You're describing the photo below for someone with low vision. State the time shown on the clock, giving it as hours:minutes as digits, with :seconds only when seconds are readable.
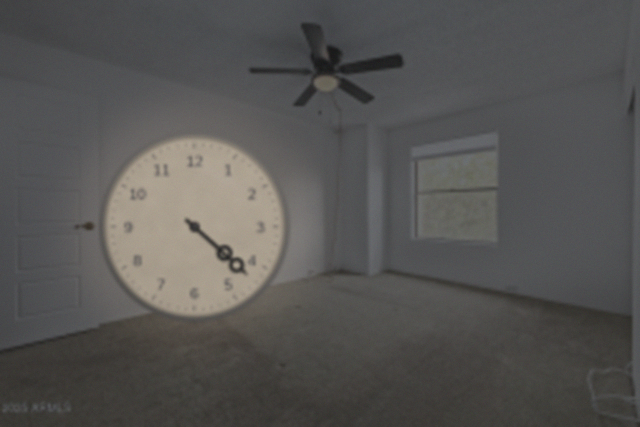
4:22
